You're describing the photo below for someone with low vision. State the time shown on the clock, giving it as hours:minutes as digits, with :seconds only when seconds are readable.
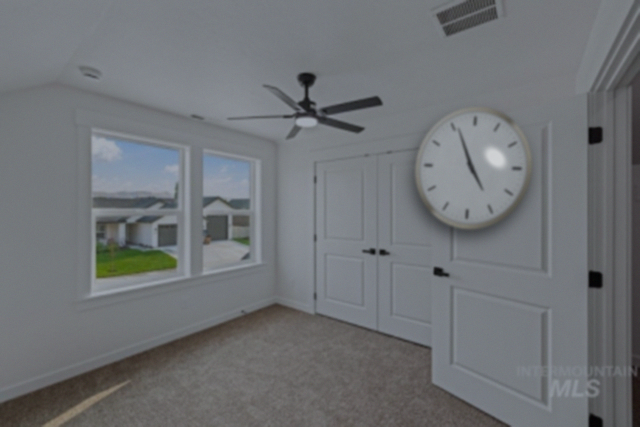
4:56
